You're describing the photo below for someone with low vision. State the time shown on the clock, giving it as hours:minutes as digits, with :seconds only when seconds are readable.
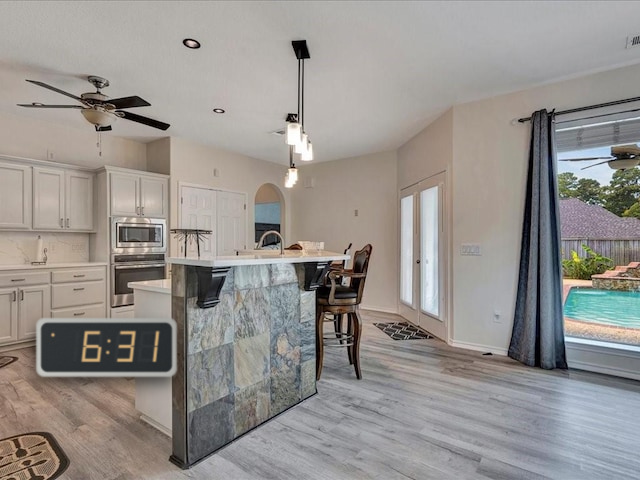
6:31
